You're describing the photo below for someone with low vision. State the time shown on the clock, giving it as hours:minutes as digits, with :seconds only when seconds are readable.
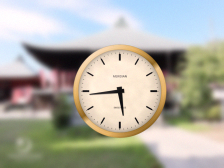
5:44
